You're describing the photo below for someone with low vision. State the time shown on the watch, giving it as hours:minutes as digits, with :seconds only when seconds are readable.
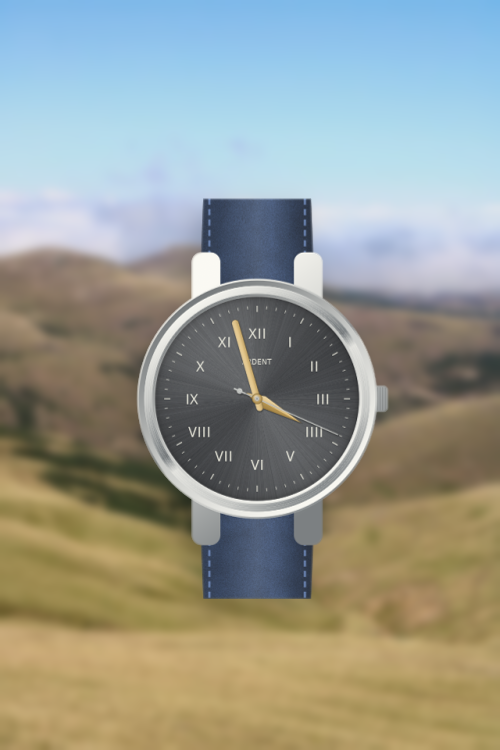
3:57:19
